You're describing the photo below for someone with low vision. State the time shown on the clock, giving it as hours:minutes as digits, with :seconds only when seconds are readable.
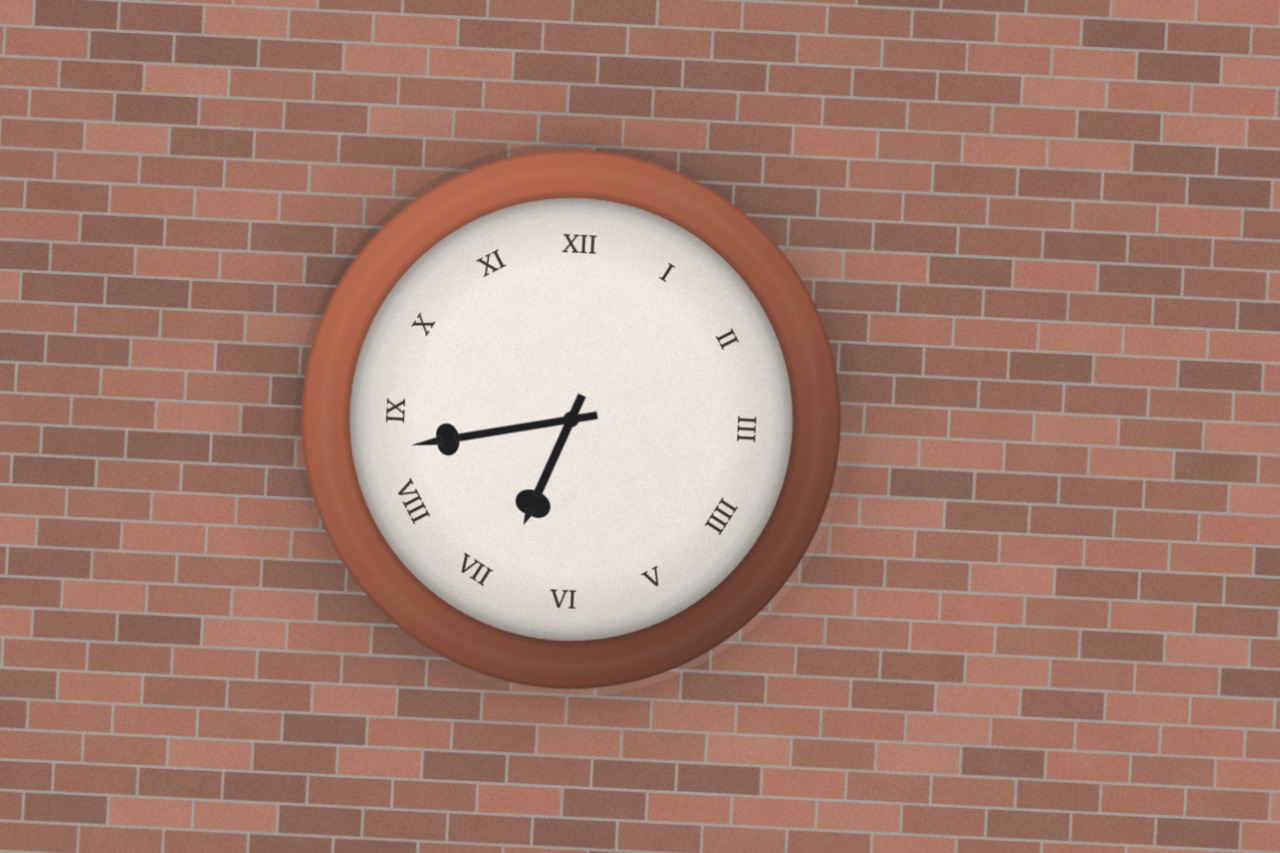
6:43
